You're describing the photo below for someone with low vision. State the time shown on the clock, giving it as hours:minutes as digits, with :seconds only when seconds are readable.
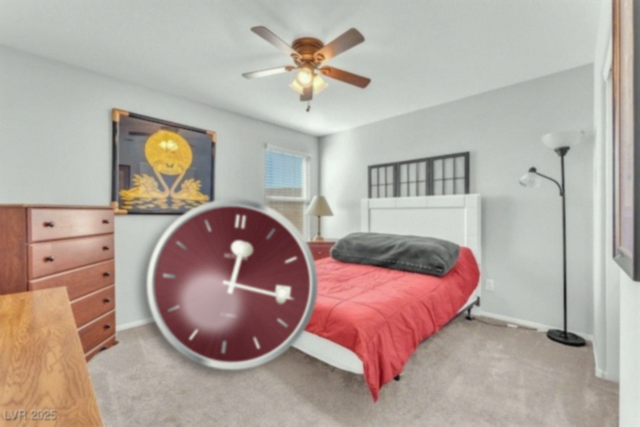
12:16
